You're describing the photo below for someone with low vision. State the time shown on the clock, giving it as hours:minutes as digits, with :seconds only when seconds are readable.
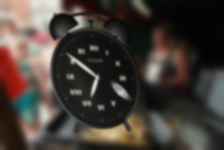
6:51
